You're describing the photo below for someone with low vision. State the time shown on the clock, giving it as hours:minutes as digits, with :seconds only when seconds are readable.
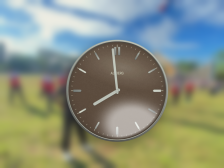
7:59
